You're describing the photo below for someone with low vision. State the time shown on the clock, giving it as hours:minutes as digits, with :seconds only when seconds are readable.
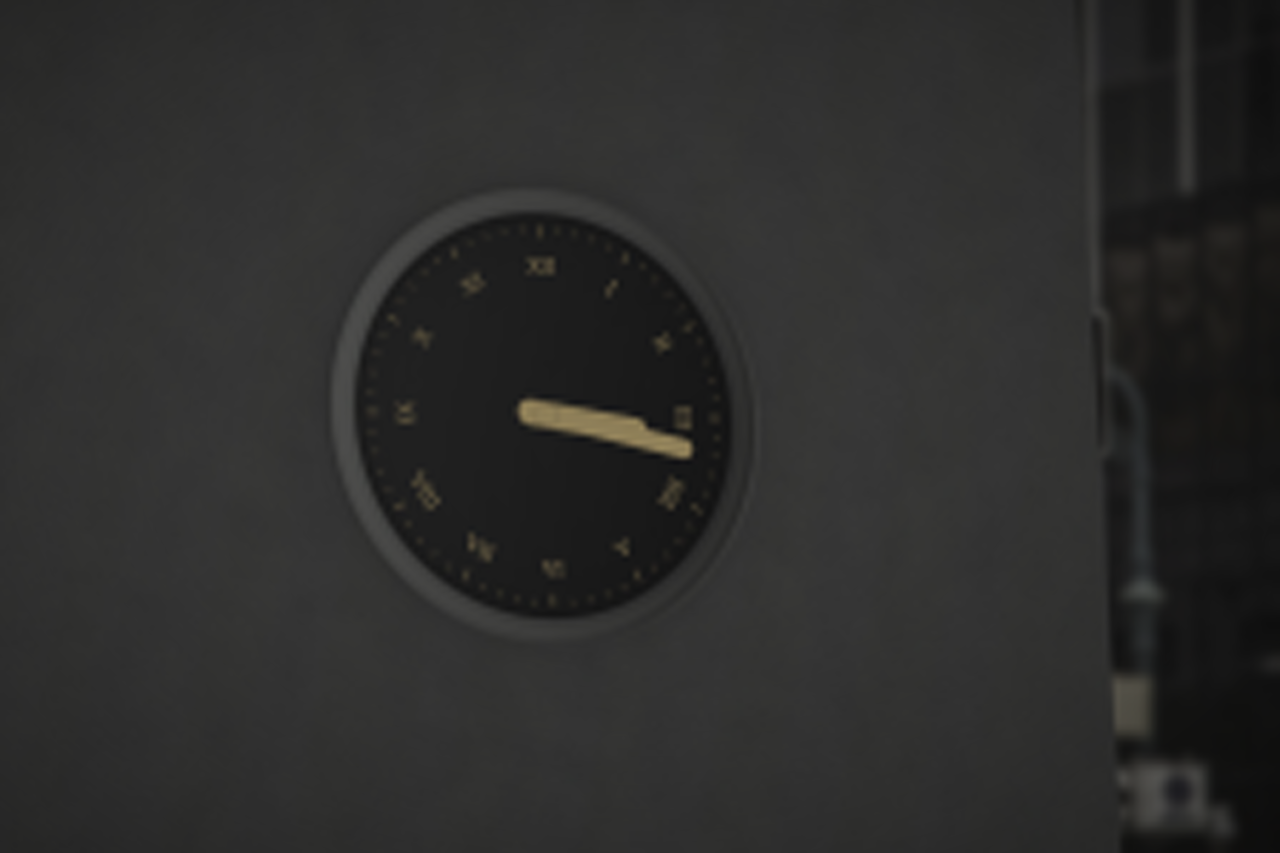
3:17
